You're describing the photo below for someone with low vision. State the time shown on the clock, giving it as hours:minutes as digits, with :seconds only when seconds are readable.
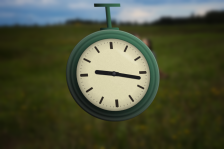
9:17
